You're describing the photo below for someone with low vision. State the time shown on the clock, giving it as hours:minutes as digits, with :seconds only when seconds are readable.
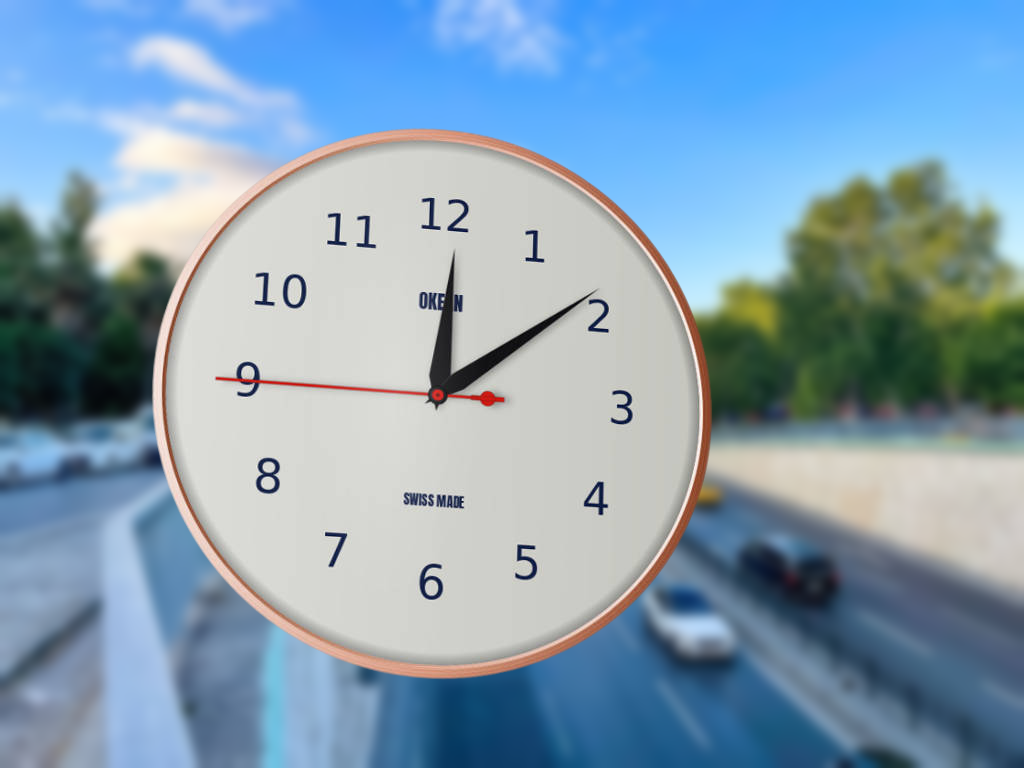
12:08:45
